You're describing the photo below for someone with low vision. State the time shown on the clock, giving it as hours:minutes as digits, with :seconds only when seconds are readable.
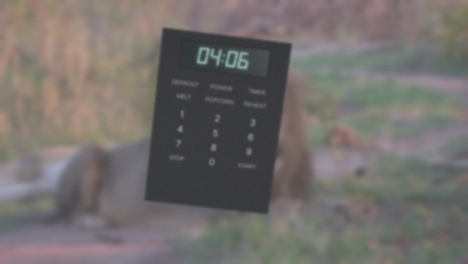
4:06
